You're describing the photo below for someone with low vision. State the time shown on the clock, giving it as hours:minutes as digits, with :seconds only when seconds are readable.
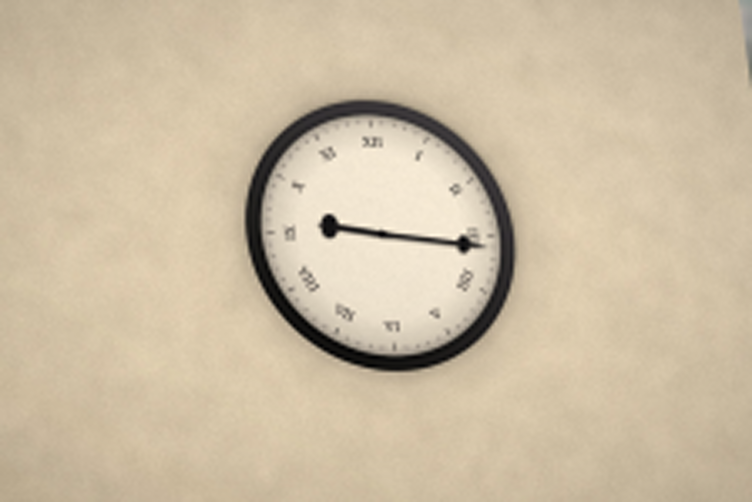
9:16
